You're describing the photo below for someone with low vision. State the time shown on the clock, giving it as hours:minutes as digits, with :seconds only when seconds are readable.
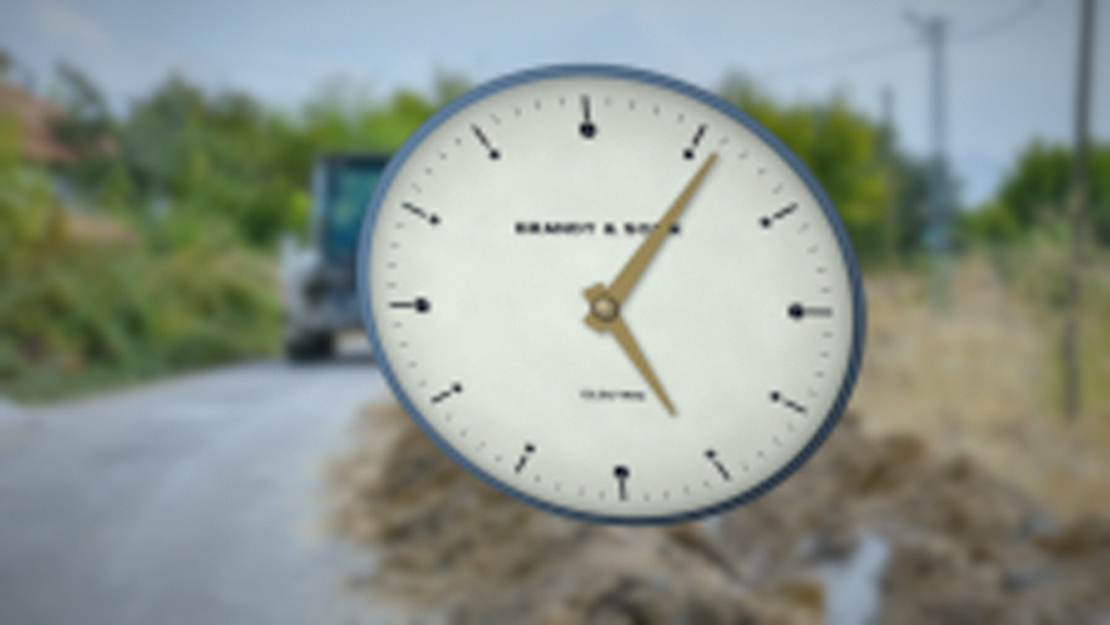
5:06
